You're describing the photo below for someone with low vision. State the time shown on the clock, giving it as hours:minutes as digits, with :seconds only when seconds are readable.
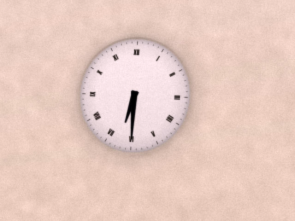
6:30
